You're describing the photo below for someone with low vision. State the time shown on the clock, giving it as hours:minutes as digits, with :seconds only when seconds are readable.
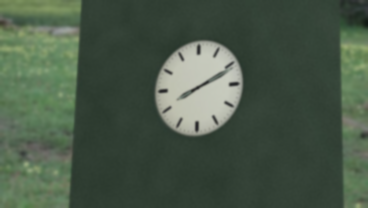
8:11
